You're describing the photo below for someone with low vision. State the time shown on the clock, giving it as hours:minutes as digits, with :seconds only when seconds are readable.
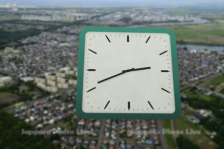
2:41
